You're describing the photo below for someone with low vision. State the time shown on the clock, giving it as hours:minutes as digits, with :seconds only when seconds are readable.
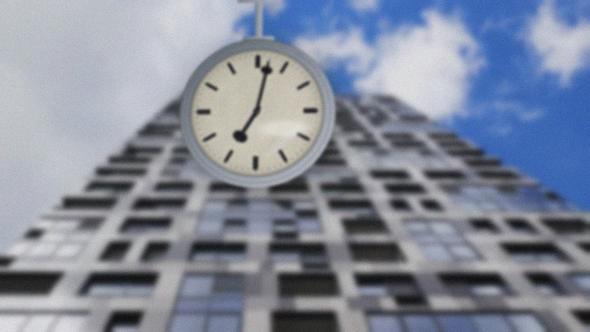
7:02
